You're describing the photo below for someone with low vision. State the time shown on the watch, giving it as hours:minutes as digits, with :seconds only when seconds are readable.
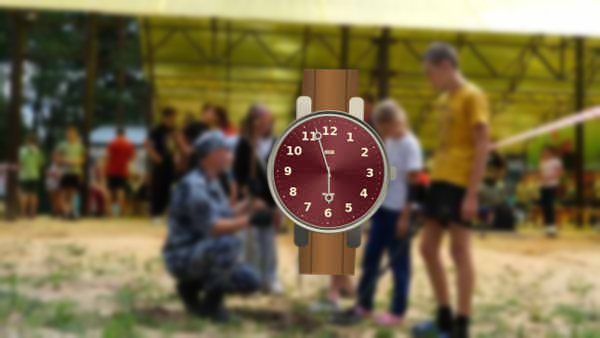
5:57
